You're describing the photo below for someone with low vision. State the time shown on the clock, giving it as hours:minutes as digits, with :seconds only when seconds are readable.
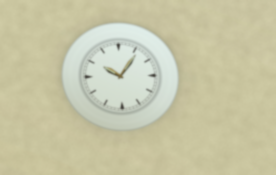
10:06
